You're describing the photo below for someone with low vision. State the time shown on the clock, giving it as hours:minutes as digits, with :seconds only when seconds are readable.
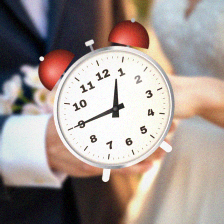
12:45
